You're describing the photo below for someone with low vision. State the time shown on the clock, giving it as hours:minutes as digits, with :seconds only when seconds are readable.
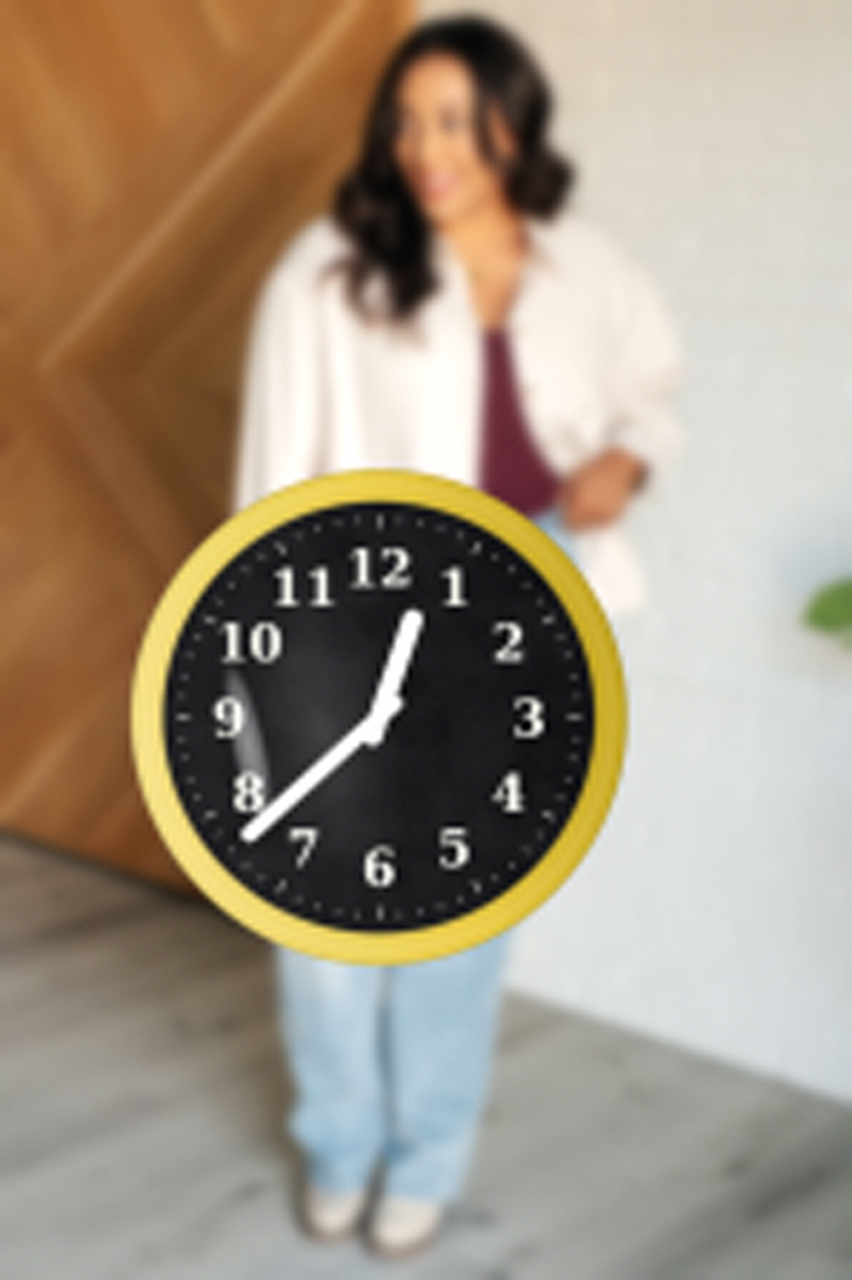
12:38
